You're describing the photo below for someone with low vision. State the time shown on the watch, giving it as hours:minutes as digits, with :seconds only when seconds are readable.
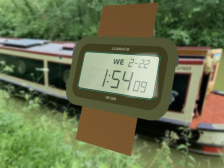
1:54:09
